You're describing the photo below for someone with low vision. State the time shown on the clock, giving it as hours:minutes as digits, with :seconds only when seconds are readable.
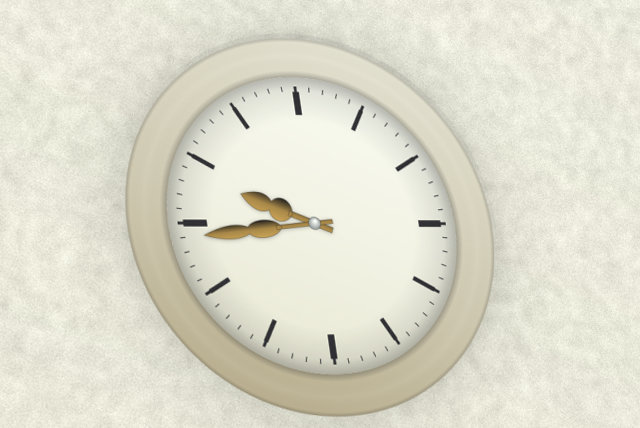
9:44
